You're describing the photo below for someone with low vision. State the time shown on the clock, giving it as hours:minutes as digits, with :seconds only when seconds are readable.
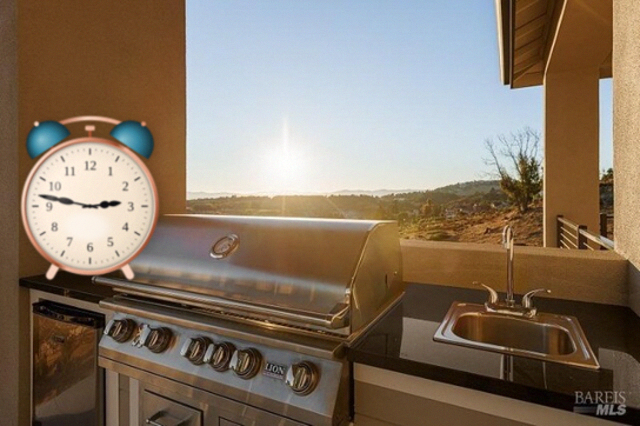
2:47
